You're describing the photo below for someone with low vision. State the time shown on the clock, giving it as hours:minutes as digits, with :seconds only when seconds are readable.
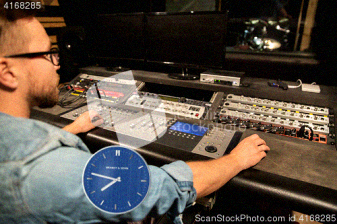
7:47
